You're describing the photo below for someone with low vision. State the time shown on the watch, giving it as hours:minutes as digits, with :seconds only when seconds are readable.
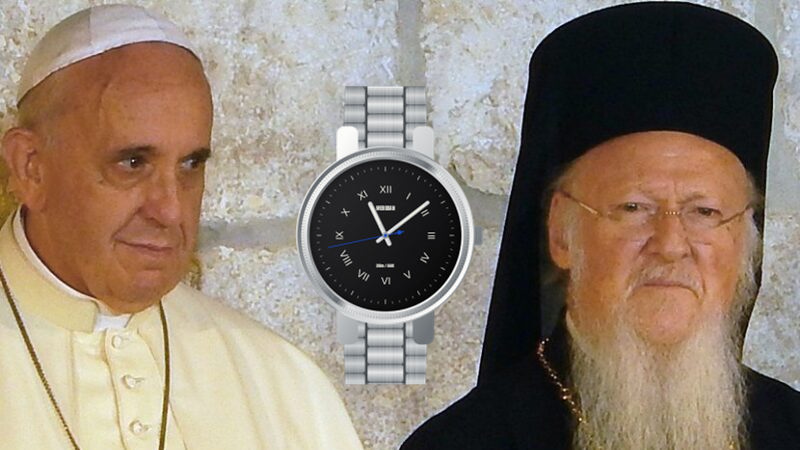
11:08:43
